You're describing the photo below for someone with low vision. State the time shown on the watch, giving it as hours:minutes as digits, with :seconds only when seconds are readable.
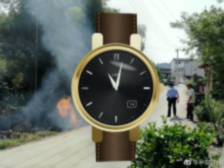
11:02
